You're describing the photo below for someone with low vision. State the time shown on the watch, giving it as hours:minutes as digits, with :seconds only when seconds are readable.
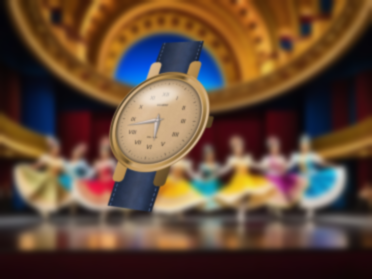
5:43
